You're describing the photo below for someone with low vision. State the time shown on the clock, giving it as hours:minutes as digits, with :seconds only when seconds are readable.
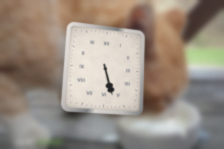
5:27
